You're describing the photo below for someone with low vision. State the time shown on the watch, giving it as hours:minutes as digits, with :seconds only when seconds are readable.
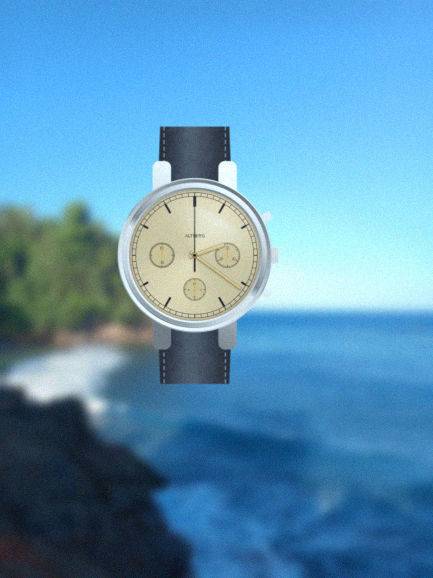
2:21
